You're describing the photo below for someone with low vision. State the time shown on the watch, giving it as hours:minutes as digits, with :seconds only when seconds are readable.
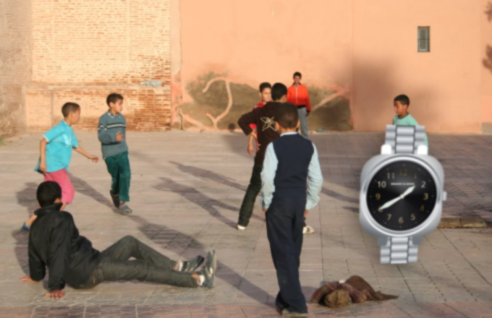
1:40
